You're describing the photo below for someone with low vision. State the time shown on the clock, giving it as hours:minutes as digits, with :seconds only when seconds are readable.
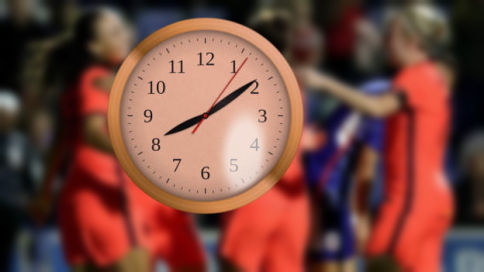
8:09:06
